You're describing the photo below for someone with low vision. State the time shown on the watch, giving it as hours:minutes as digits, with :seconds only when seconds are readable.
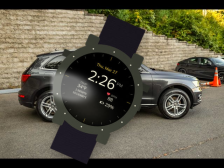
2:26
